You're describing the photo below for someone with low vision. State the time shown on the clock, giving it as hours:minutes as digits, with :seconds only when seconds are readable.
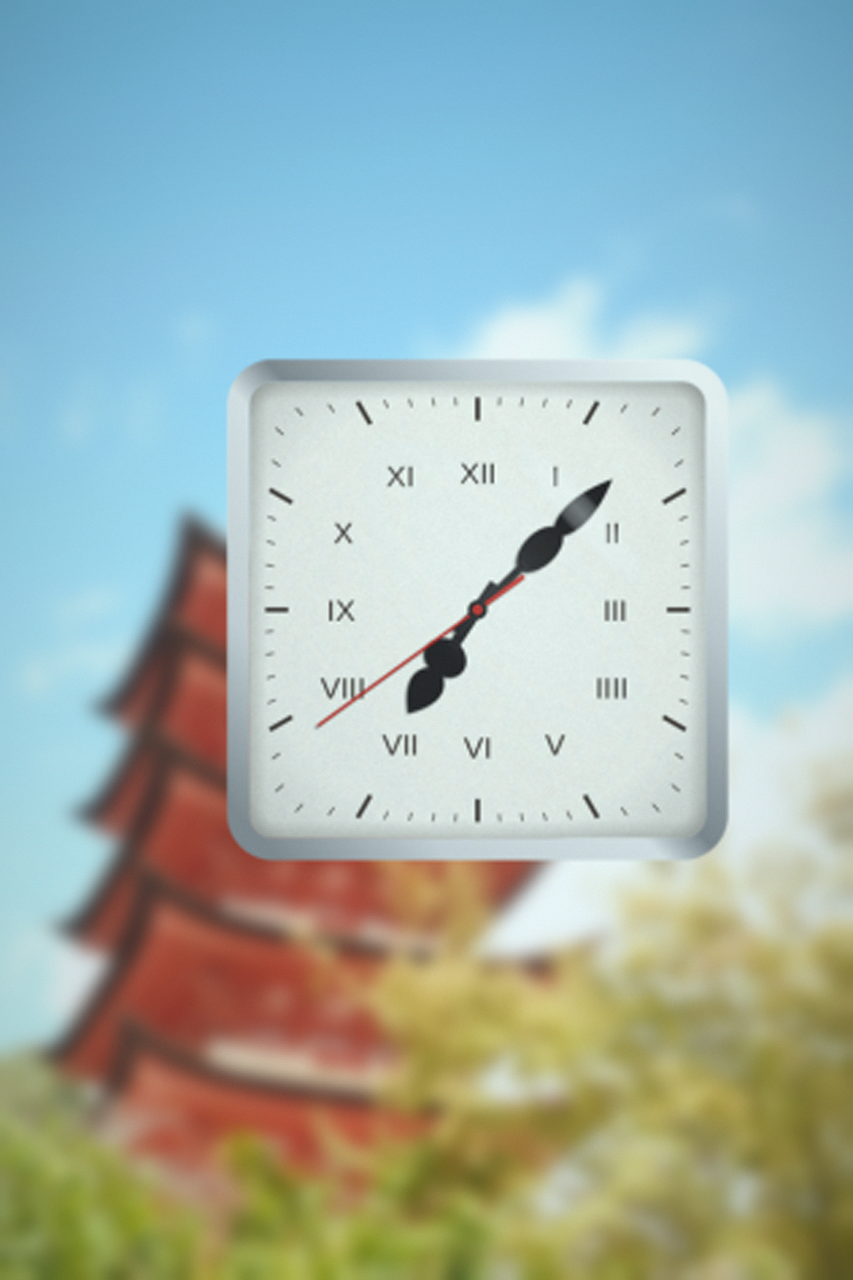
7:07:39
